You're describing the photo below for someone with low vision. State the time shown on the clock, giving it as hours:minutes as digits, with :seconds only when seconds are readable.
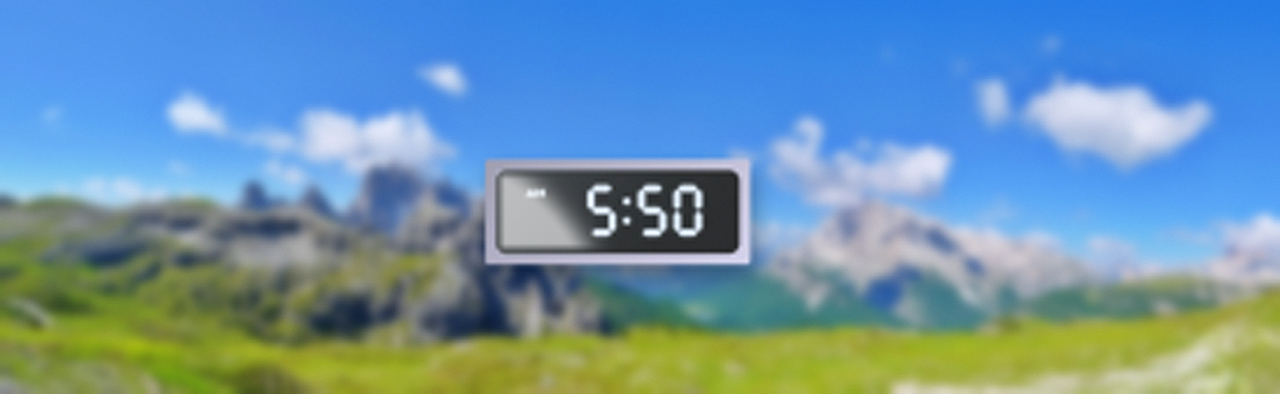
5:50
